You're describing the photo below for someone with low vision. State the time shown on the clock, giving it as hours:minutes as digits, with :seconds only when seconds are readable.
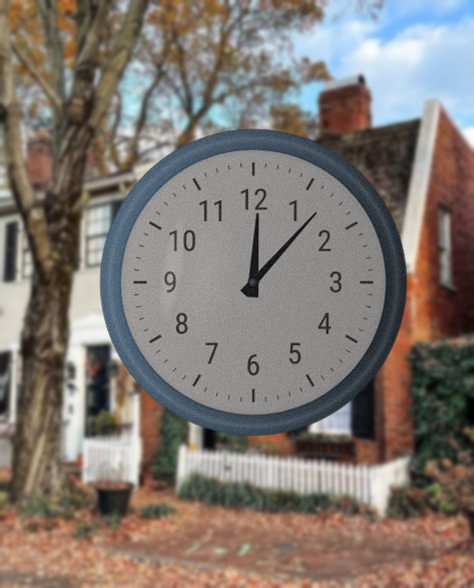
12:07
